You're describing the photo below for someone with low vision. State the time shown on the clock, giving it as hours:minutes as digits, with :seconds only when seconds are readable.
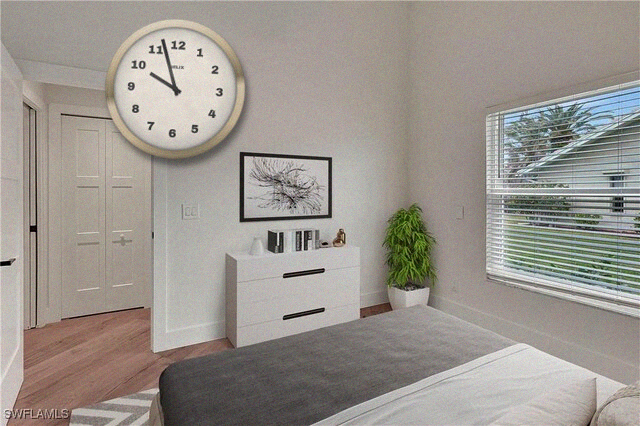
9:57
